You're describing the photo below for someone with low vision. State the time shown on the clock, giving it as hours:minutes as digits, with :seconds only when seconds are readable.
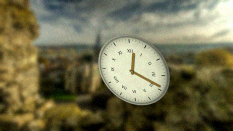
12:19
